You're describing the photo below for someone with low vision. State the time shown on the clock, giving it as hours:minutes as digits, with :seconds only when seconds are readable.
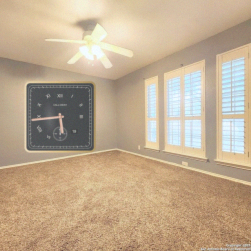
5:44
